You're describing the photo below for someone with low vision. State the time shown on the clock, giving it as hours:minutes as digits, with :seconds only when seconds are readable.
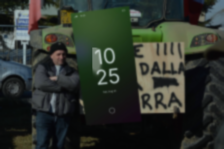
10:25
